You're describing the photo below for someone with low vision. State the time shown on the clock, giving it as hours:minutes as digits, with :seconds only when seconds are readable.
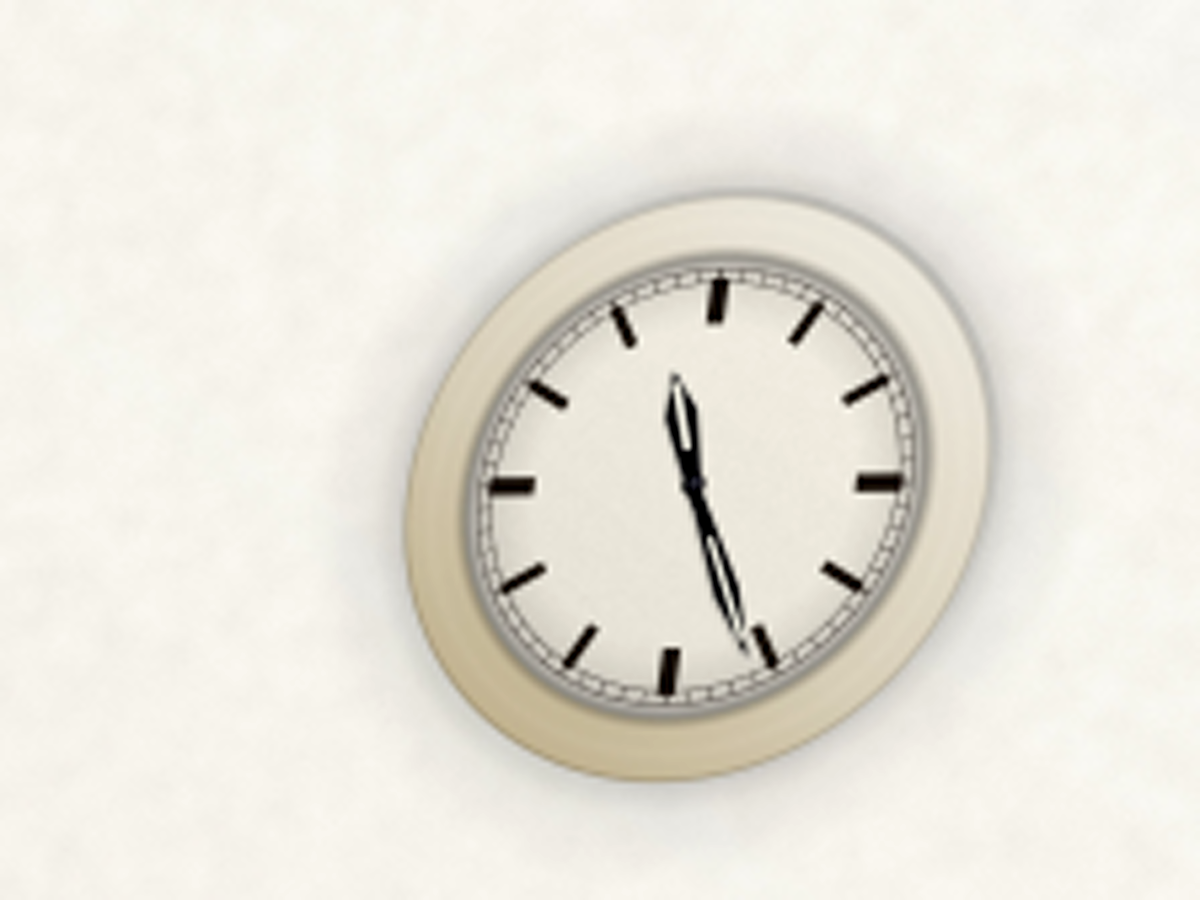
11:26
